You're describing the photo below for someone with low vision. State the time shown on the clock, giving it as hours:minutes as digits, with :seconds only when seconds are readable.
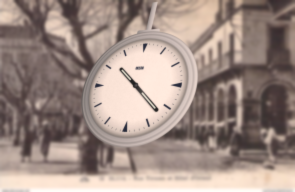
10:22
